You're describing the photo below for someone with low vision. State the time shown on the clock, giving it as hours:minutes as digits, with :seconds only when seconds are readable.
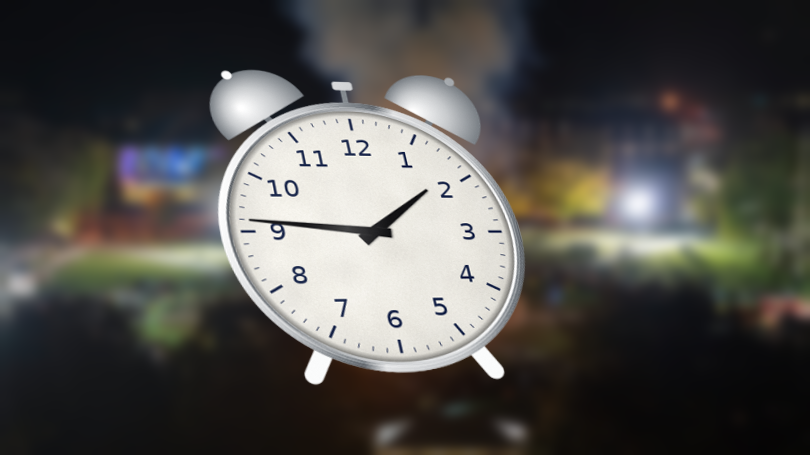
1:46
